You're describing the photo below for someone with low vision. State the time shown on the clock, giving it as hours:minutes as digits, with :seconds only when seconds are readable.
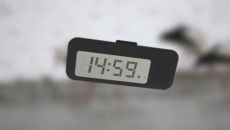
14:59
